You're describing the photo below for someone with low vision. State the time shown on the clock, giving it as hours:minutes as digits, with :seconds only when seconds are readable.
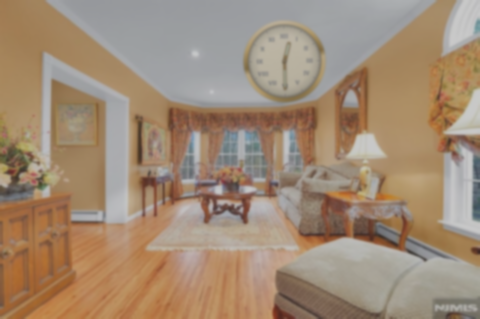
12:30
